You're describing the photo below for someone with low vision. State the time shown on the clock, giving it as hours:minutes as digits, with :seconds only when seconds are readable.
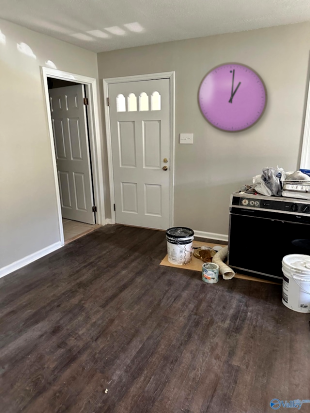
1:01
